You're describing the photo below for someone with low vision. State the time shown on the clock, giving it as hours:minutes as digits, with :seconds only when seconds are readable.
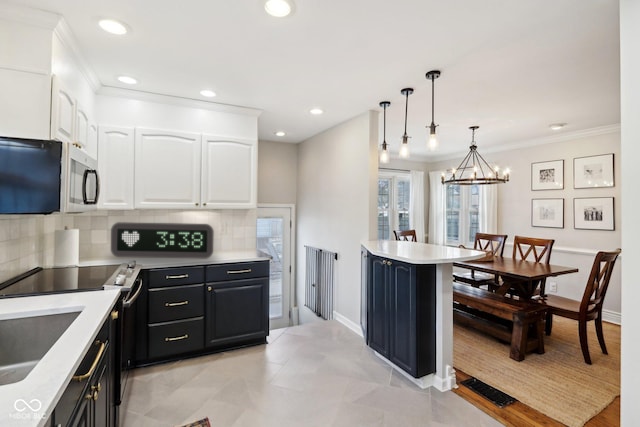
3:38
